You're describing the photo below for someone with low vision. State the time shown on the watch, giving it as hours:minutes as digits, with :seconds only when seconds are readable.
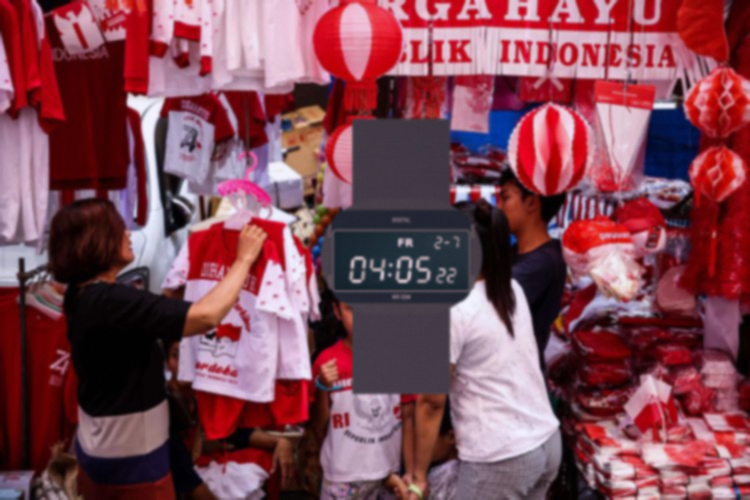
4:05:22
